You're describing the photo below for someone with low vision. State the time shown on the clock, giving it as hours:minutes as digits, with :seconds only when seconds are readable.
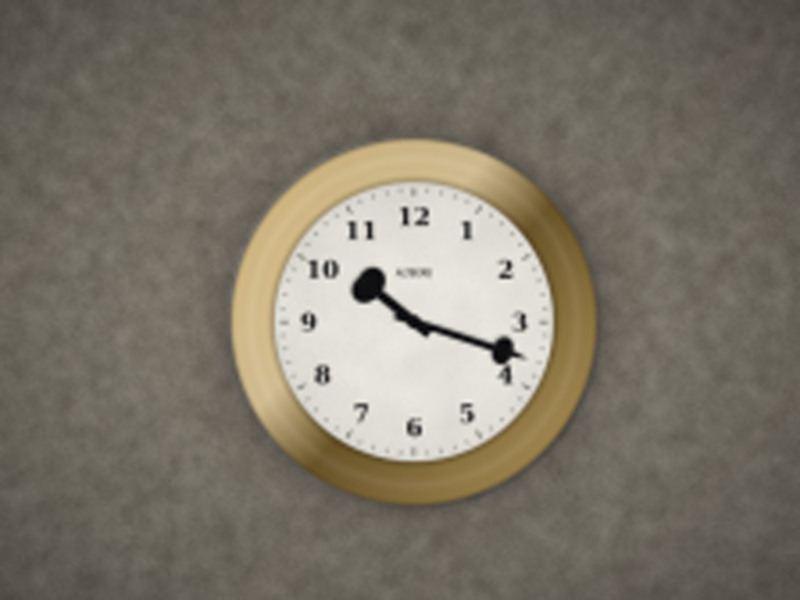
10:18
